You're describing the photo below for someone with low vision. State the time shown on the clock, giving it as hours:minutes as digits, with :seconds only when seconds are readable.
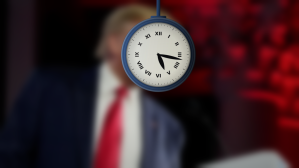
5:17
